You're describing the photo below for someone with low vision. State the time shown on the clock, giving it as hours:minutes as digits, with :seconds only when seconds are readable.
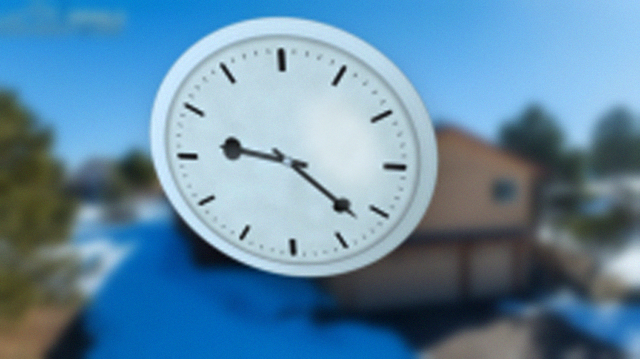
9:22
